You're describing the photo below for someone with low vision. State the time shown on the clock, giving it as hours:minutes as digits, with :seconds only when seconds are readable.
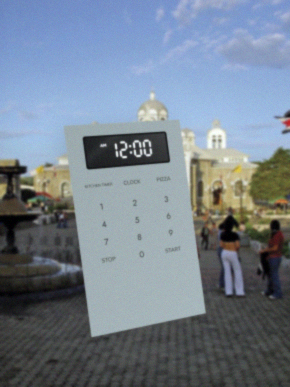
12:00
